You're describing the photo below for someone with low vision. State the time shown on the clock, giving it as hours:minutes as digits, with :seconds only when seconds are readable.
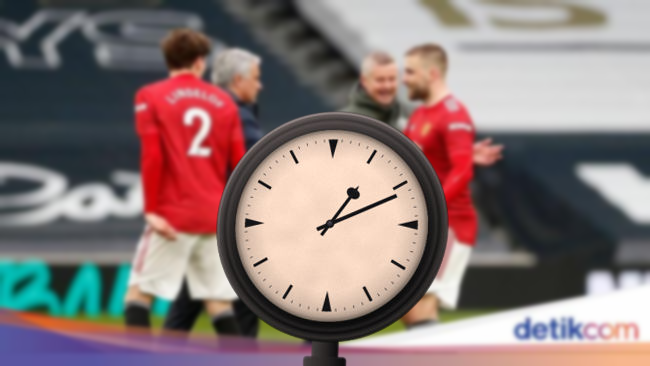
1:11
